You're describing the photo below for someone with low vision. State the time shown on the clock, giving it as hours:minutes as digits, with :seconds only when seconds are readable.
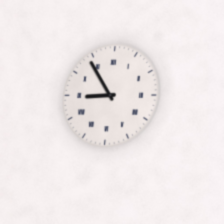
8:54
